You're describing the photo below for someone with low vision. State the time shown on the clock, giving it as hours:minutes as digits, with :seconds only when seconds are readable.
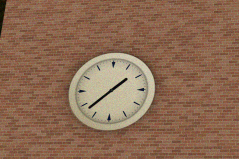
1:38
